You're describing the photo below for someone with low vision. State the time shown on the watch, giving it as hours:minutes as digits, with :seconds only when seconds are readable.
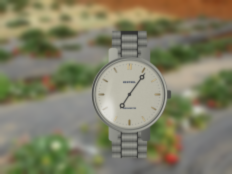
7:06
